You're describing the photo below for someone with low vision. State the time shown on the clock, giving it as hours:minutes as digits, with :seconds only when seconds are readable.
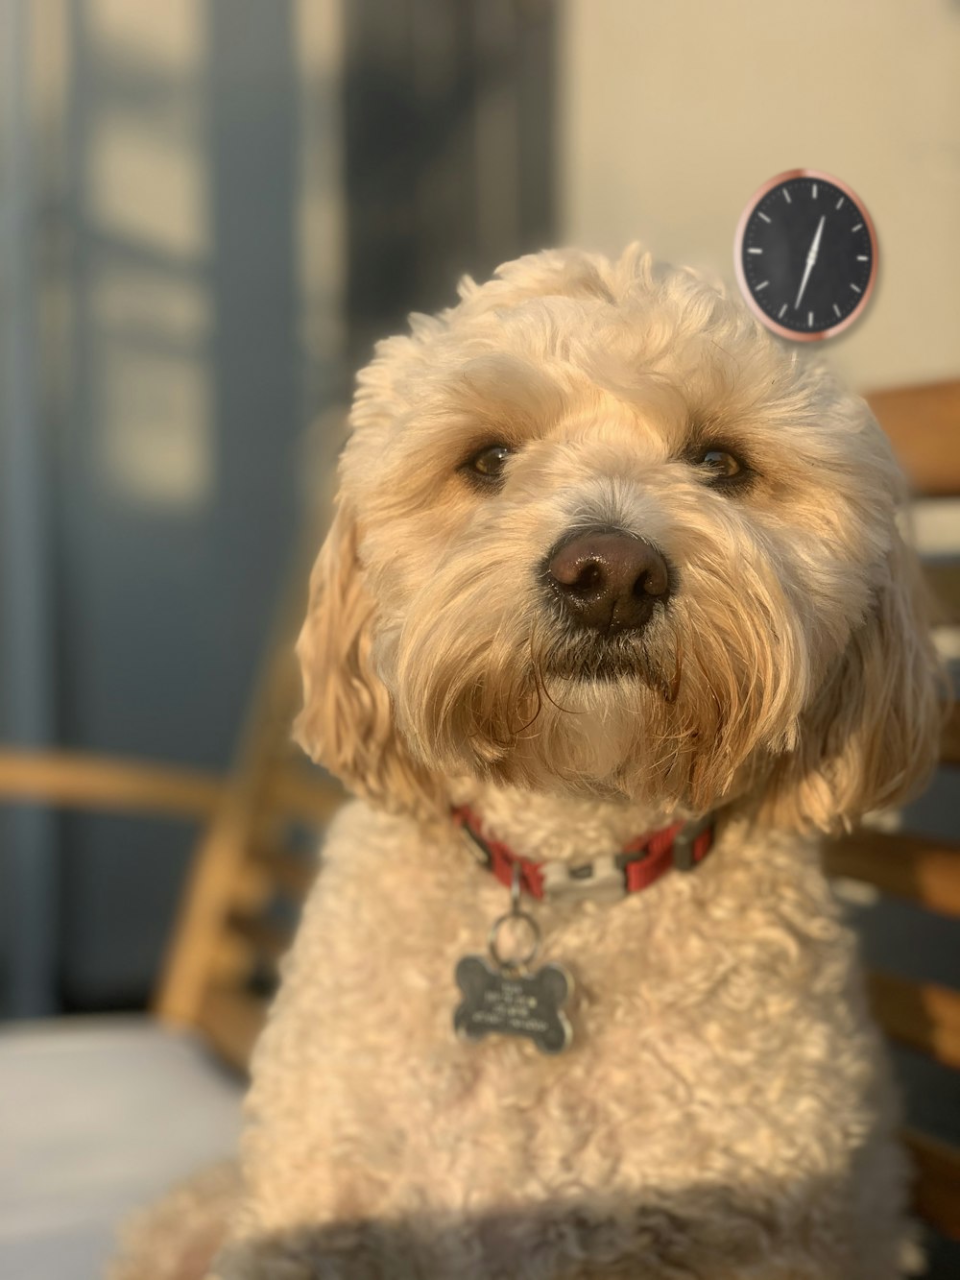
12:33
